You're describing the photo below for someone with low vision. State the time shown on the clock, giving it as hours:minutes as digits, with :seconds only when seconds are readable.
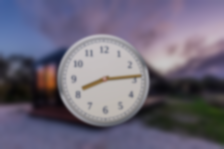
8:14
